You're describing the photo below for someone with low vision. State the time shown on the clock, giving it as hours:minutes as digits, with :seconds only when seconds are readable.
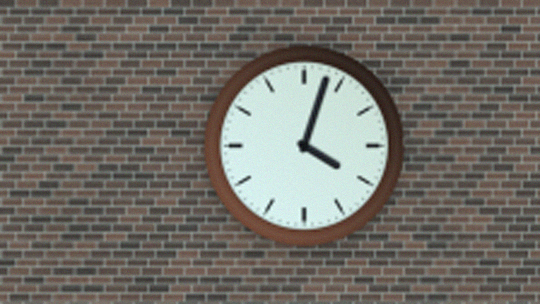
4:03
